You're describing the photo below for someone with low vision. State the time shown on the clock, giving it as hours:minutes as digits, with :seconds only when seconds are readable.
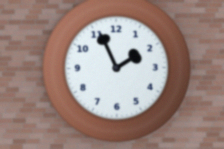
1:56
